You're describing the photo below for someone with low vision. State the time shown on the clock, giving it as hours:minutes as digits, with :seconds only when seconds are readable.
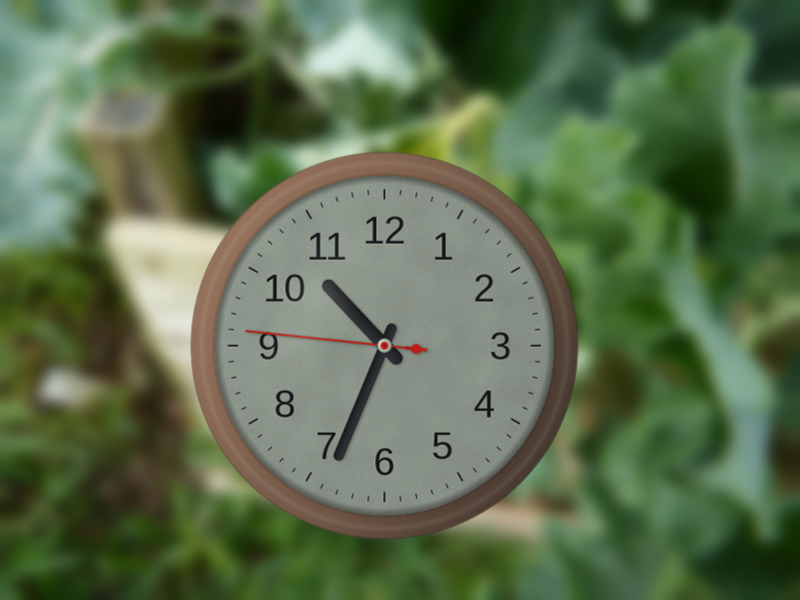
10:33:46
